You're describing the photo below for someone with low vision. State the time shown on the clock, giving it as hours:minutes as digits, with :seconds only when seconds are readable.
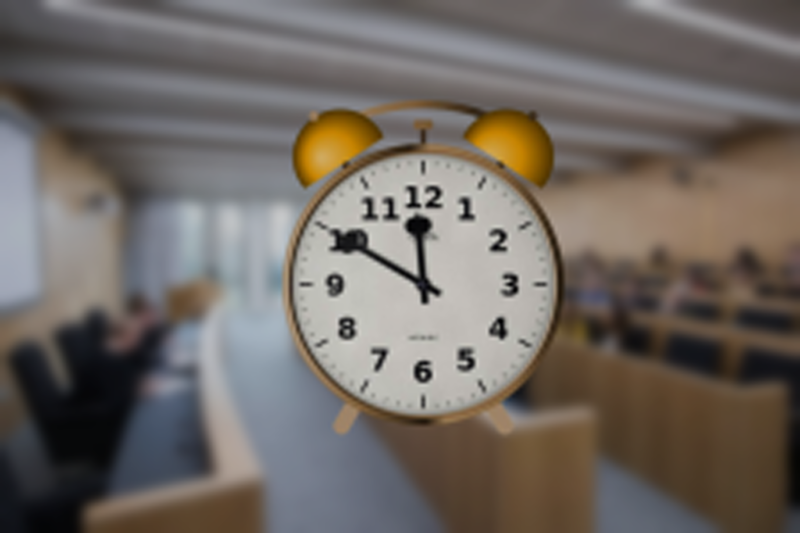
11:50
